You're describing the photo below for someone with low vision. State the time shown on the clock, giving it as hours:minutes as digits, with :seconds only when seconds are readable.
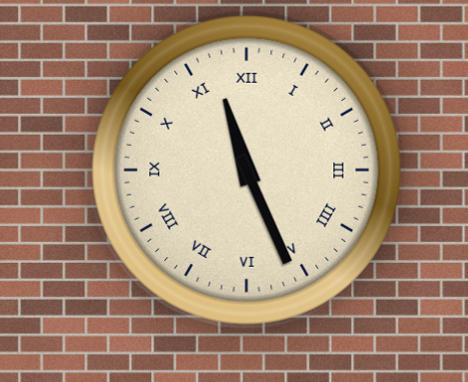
11:26
